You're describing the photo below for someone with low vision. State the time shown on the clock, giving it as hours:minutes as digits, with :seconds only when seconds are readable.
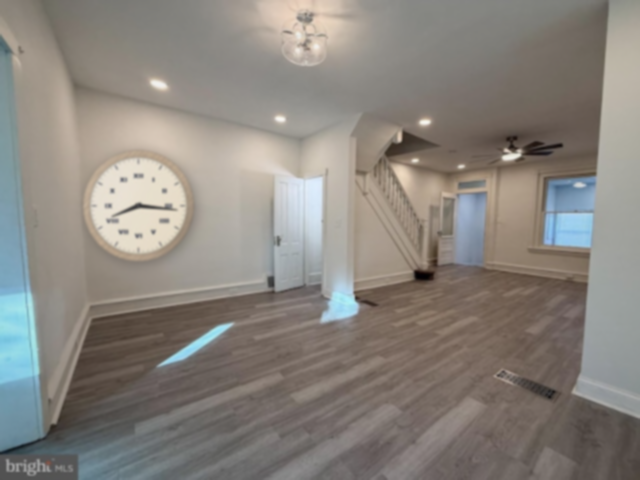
8:16
